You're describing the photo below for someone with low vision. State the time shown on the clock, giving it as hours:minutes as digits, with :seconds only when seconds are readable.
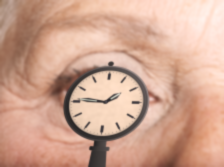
1:46
